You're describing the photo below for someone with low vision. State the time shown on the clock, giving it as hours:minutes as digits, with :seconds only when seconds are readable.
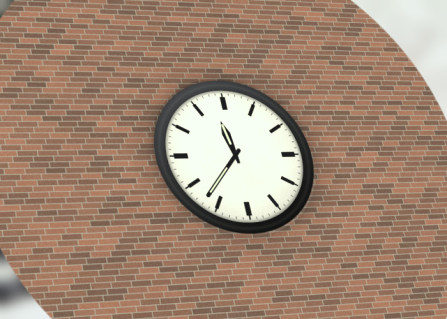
11:37
